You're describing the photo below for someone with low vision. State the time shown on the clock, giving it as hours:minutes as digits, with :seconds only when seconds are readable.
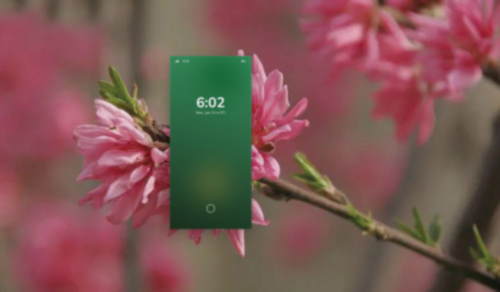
6:02
